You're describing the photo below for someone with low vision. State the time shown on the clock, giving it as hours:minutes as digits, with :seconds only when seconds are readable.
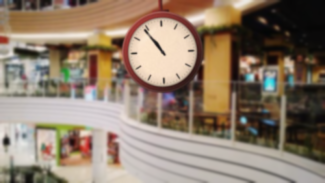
10:54
